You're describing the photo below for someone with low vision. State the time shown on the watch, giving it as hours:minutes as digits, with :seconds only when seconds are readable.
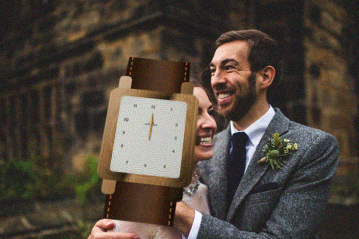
12:00
